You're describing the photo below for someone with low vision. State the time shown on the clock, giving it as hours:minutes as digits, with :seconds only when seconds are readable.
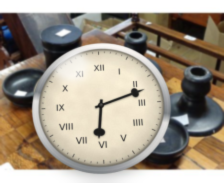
6:12
